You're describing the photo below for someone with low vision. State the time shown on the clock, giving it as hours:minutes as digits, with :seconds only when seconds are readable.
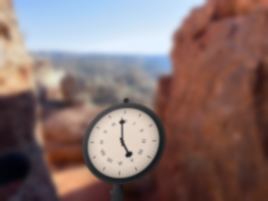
4:59
